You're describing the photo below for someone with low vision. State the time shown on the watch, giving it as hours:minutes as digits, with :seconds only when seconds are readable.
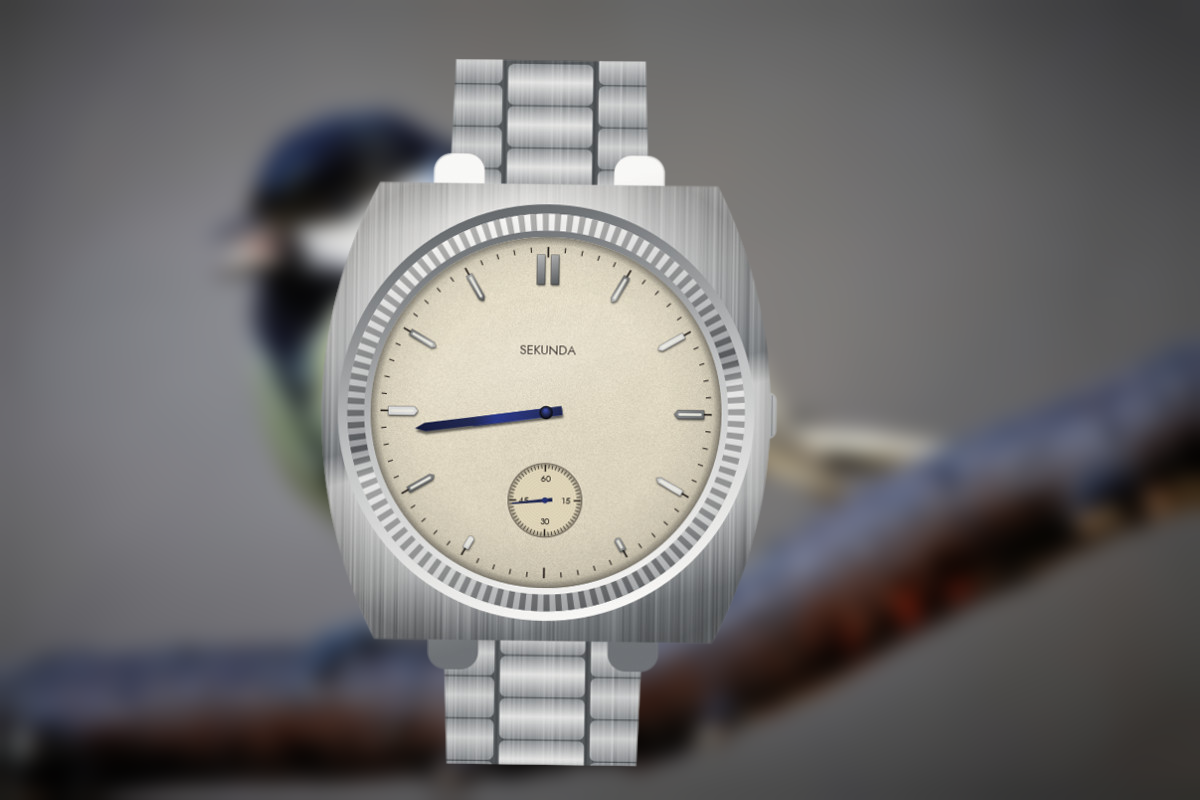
8:43:44
